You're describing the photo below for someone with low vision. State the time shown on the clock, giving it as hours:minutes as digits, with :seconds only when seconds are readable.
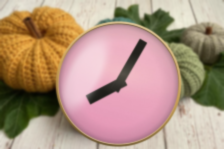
8:05
